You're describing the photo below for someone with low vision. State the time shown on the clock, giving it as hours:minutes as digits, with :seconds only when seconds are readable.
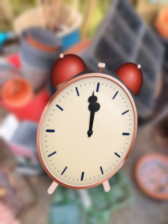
11:59
